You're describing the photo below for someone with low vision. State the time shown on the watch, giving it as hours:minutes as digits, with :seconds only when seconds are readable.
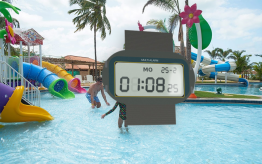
1:08:25
